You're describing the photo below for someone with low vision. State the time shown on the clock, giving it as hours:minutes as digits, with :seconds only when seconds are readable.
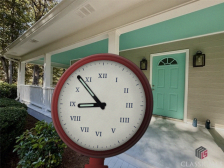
8:53
